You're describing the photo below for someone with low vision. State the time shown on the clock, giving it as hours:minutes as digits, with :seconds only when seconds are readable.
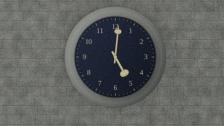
5:01
